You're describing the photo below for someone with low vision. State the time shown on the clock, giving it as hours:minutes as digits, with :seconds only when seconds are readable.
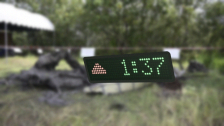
1:37
